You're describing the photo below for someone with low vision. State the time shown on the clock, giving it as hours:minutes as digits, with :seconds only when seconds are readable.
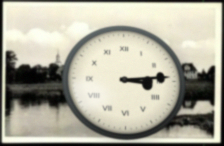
3:14
